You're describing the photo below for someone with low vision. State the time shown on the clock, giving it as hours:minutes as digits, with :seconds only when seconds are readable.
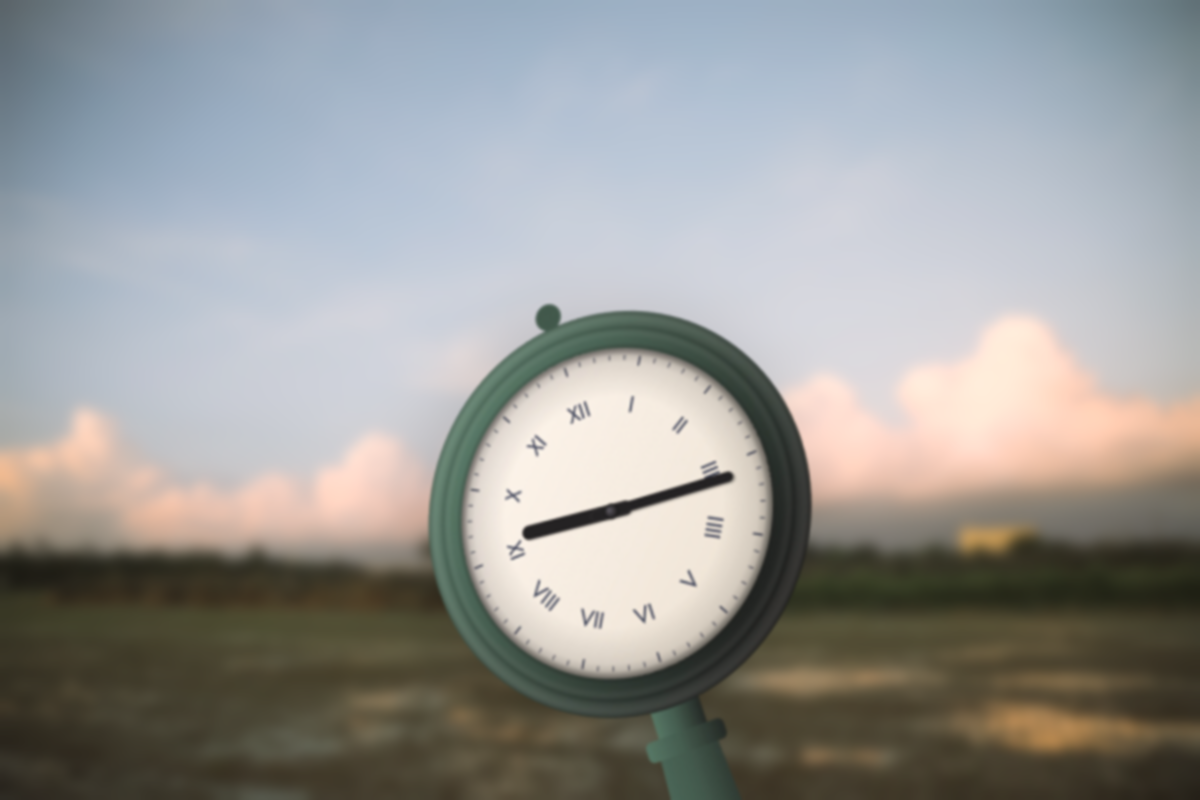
9:16
